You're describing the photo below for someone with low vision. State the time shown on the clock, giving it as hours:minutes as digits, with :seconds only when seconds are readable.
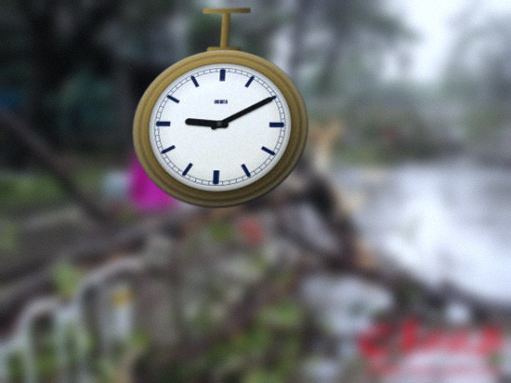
9:10
